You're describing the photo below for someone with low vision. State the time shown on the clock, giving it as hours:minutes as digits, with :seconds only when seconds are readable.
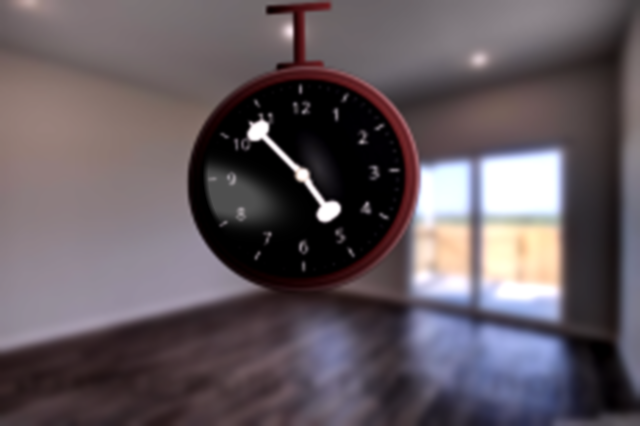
4:53
